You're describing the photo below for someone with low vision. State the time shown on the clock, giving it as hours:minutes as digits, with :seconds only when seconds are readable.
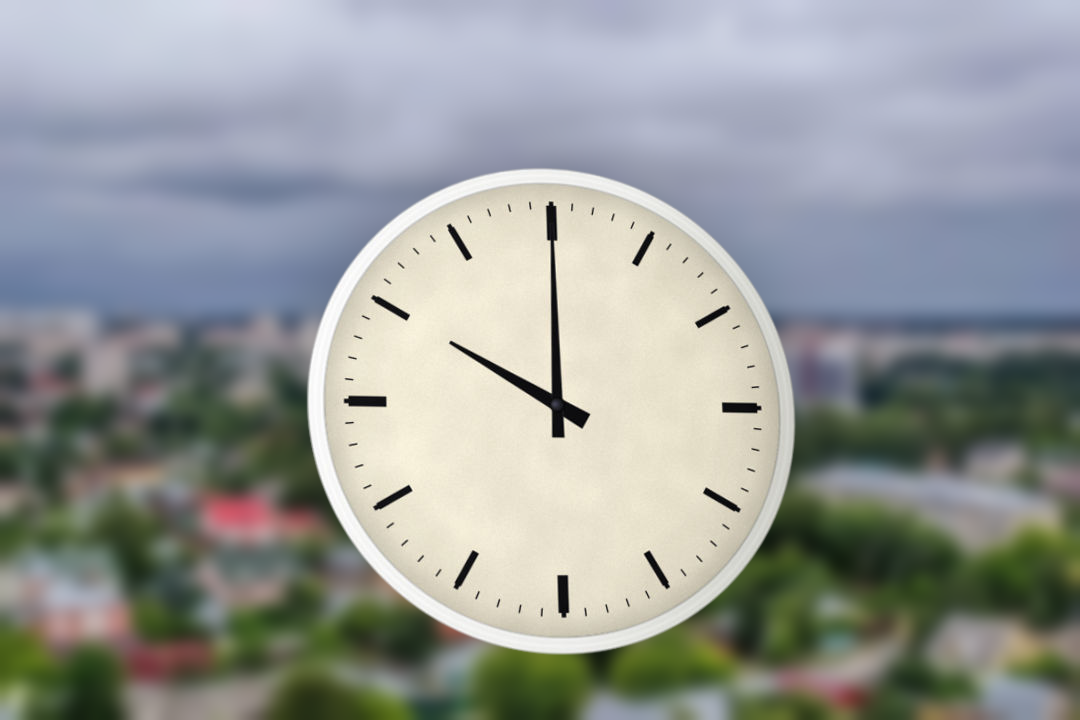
10:00
